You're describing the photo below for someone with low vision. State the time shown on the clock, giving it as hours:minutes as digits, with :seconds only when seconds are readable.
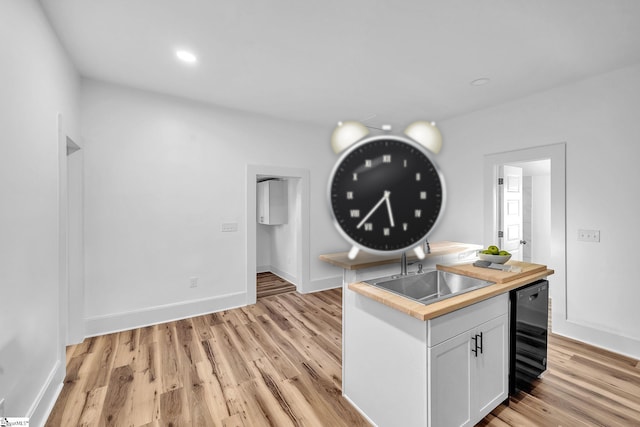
5:37
